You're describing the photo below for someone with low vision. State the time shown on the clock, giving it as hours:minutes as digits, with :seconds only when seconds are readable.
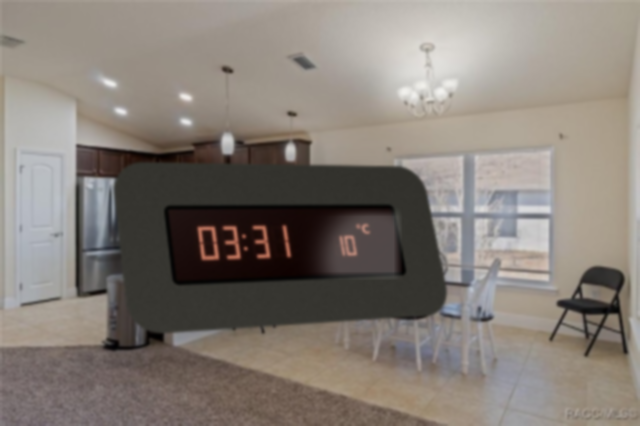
3:31
